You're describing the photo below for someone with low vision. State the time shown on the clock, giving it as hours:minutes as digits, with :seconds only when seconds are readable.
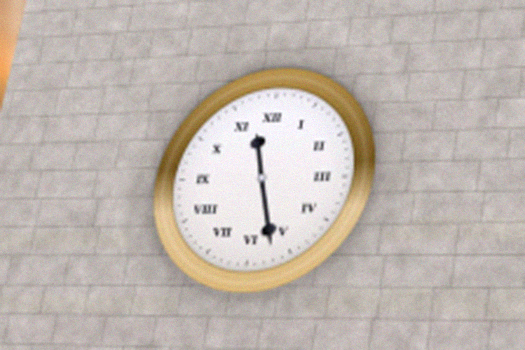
11:27
